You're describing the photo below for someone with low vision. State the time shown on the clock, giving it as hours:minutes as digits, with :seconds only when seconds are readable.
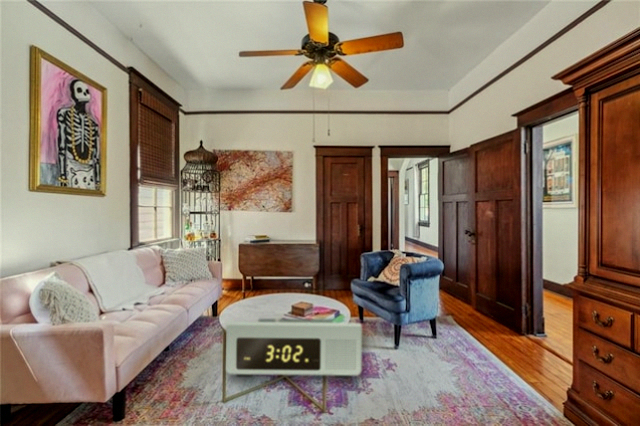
3:02
